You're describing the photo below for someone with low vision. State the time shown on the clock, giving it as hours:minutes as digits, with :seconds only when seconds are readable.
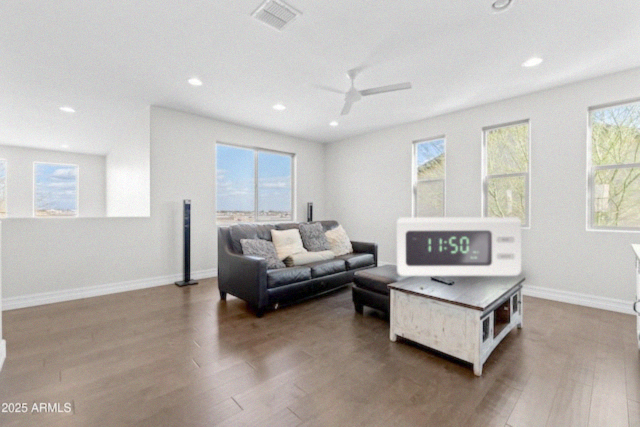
11:50
